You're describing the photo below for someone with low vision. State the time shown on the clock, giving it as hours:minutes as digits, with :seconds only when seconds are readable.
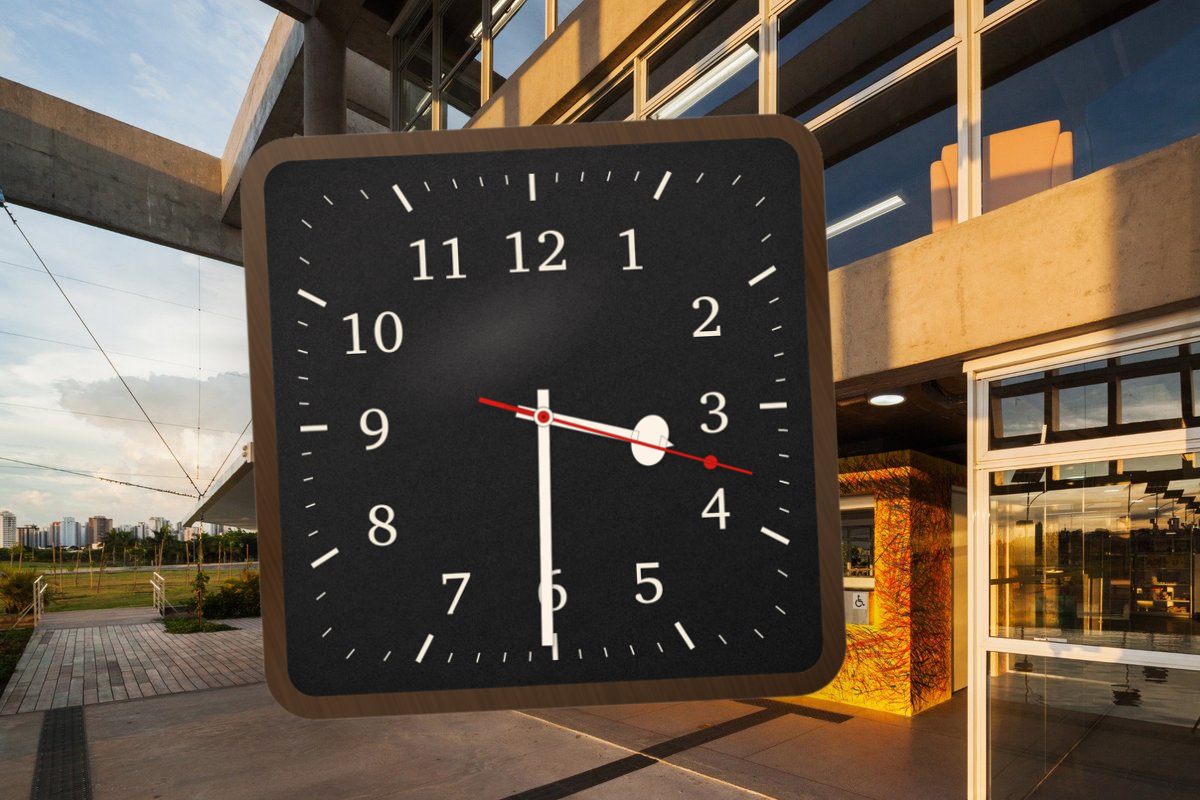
3:30:18
